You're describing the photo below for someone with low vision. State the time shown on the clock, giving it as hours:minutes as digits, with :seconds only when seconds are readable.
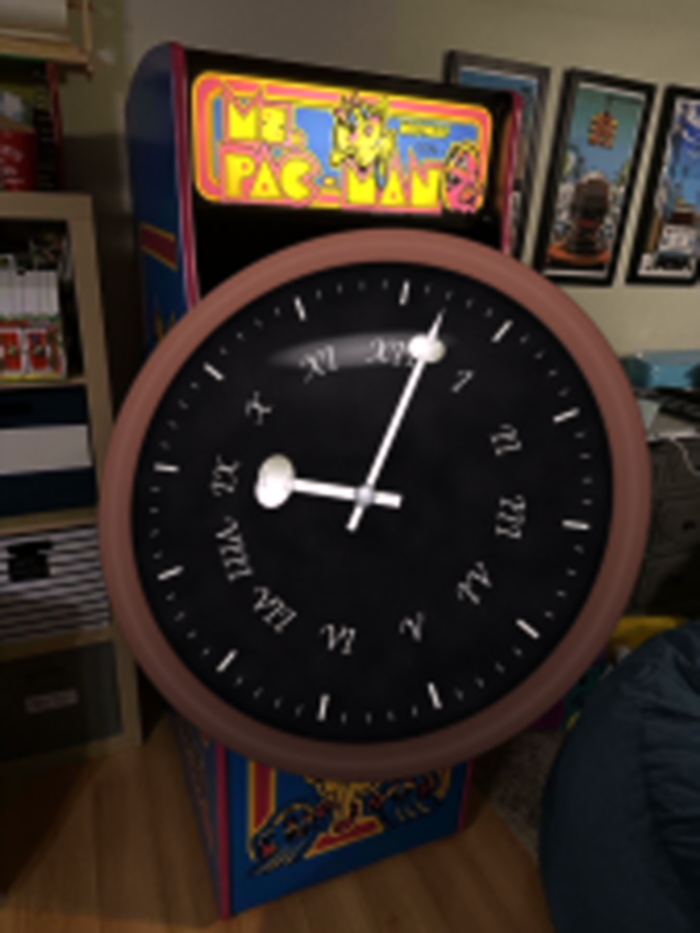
9:02
